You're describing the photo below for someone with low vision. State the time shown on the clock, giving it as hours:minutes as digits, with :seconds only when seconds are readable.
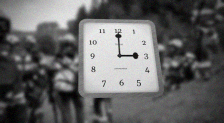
3:00
